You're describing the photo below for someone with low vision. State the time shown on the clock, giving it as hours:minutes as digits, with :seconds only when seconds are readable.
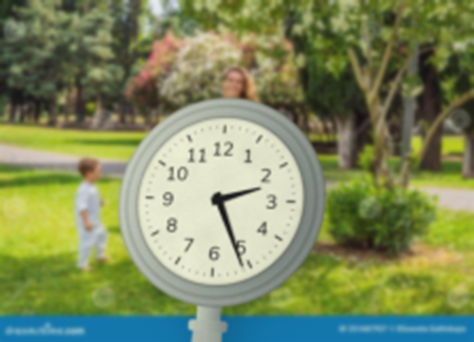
2:26
